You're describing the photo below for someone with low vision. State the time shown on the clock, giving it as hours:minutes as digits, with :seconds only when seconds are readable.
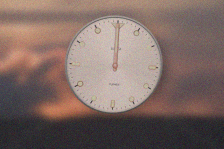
12:00
